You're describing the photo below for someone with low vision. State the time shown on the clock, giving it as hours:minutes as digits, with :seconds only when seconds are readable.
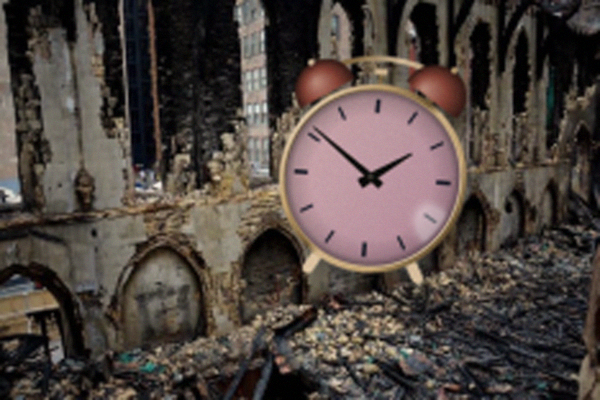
1:51
